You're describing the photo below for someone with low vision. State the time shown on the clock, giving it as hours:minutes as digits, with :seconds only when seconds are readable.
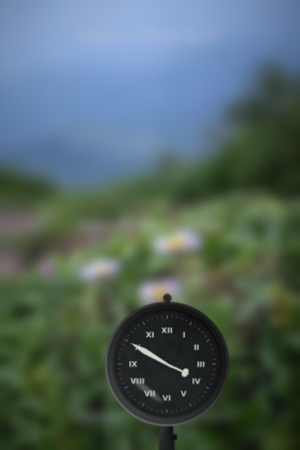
3:50
